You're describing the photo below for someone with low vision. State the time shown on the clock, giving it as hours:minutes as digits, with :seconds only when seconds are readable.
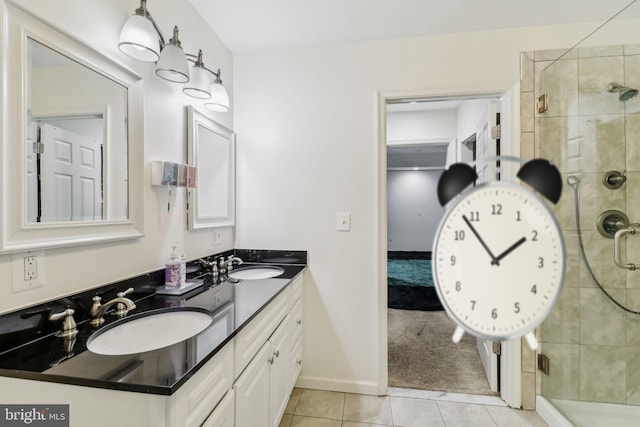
1:53
